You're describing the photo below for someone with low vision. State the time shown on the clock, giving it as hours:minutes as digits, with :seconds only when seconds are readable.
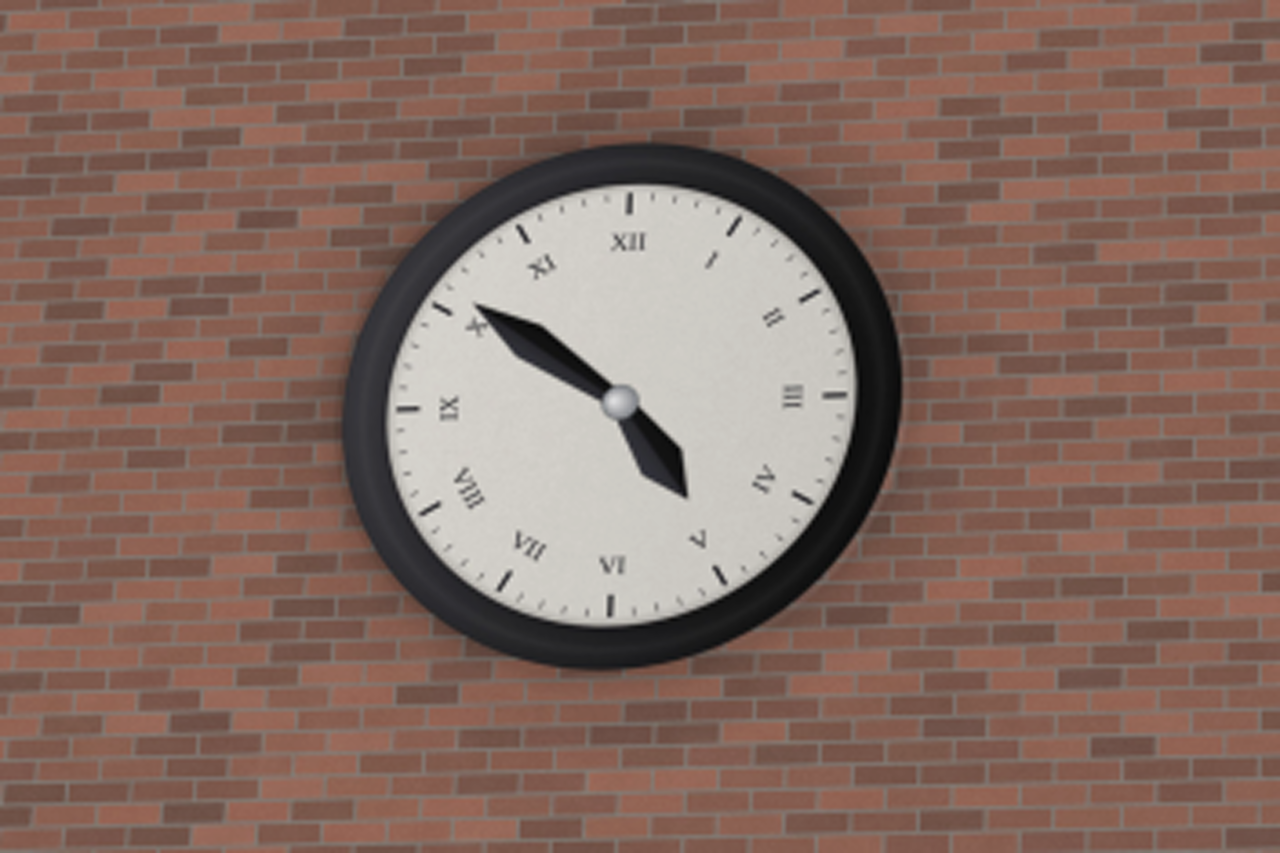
4:51
